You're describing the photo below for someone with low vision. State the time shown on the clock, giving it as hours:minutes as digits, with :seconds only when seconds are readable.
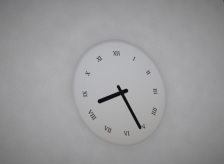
8:26
